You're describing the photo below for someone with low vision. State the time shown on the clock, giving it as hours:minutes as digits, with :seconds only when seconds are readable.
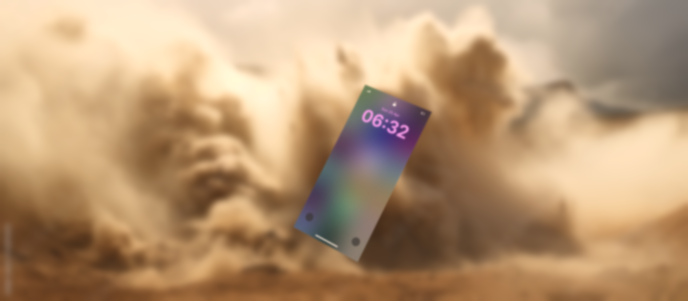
6:32
